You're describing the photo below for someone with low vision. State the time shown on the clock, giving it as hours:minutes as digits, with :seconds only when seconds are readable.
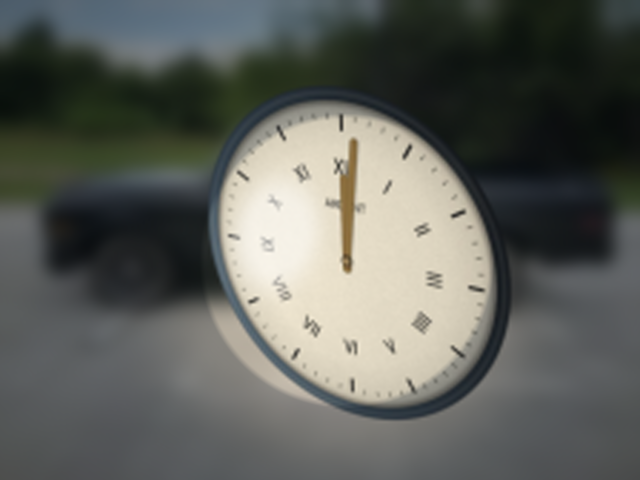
12:01
